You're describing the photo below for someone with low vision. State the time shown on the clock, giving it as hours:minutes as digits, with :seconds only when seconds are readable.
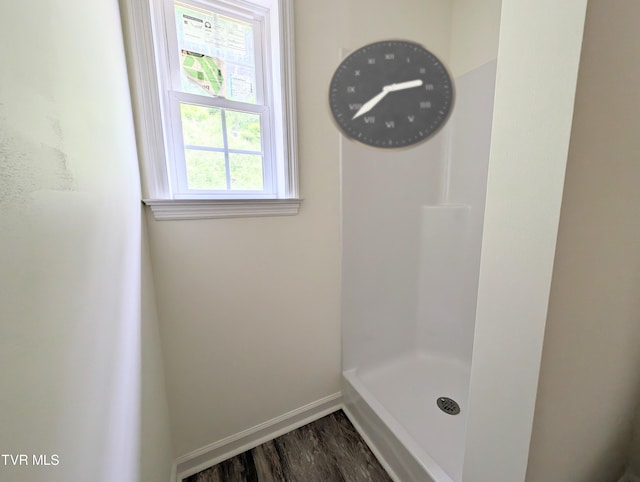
2:38
